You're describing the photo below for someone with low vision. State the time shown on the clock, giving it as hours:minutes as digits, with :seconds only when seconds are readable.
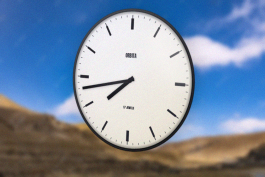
7:43
